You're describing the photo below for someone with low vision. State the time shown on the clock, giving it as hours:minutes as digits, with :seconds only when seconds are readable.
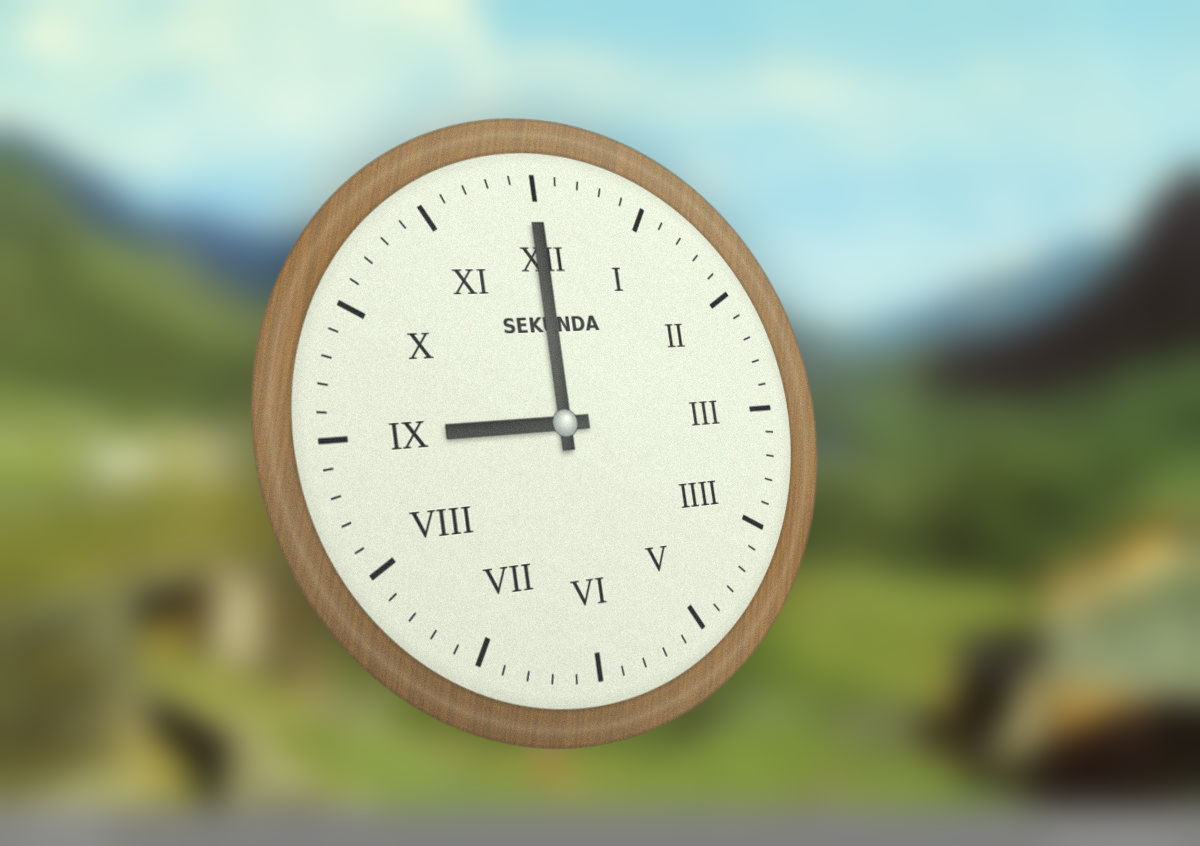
9:00
